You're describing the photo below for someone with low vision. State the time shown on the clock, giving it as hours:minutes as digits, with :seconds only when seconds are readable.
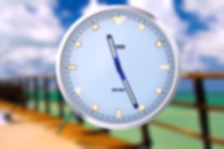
11:26
